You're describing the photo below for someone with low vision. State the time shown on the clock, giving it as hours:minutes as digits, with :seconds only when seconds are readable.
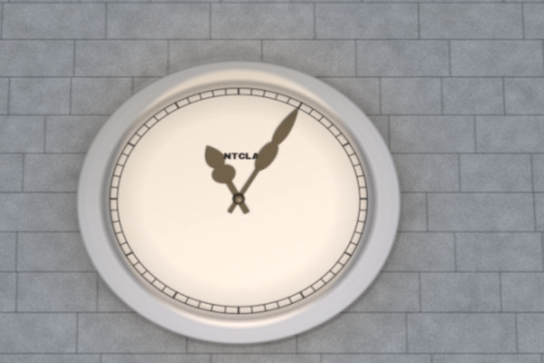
11:05
